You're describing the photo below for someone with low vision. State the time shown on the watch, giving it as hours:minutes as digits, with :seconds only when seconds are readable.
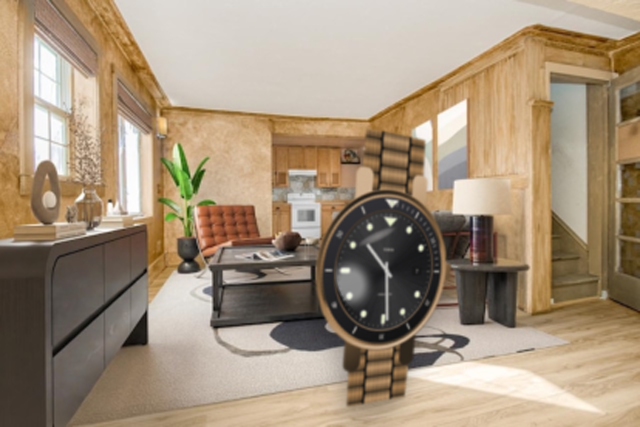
10:29
